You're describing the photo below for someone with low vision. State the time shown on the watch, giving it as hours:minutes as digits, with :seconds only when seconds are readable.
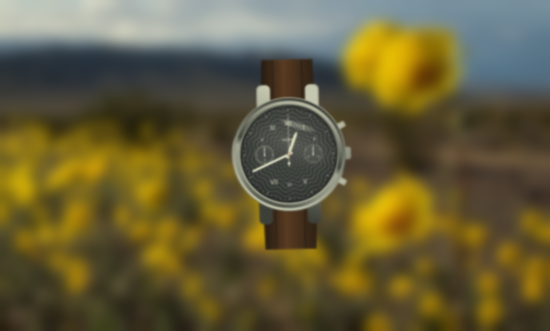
12:41
